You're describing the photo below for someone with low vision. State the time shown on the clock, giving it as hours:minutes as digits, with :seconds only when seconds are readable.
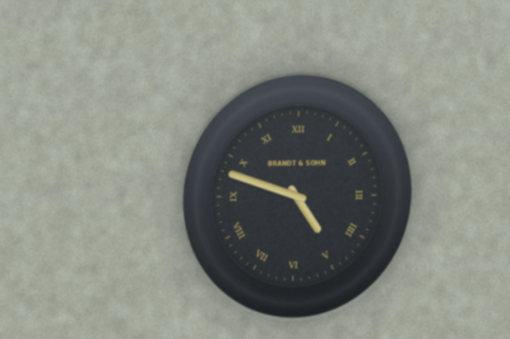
4:48
